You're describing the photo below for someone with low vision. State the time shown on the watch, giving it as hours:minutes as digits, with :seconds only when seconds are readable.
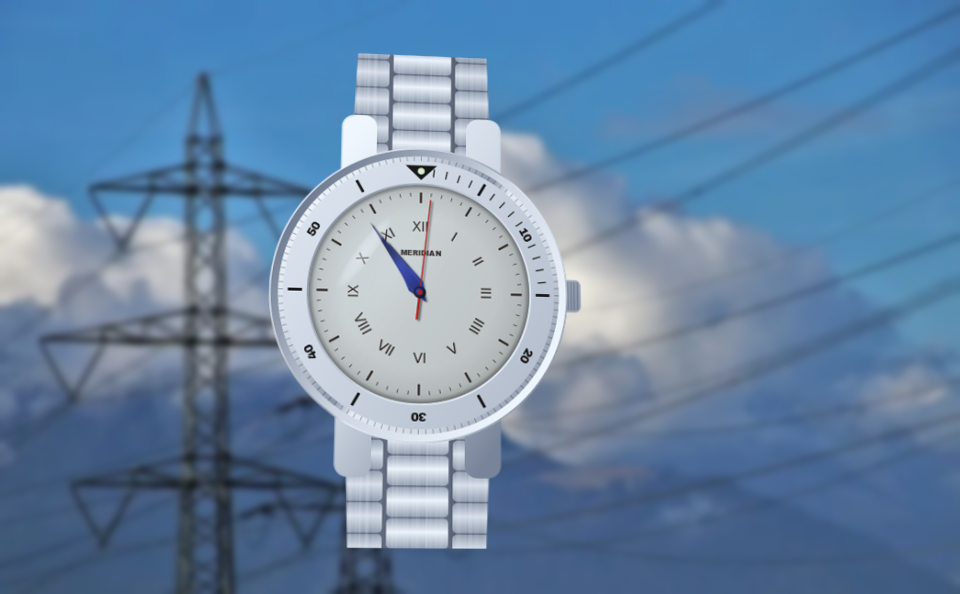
10:54:01
